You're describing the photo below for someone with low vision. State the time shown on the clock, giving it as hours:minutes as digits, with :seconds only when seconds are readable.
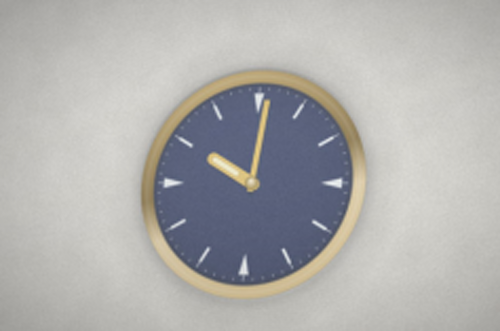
10:01
